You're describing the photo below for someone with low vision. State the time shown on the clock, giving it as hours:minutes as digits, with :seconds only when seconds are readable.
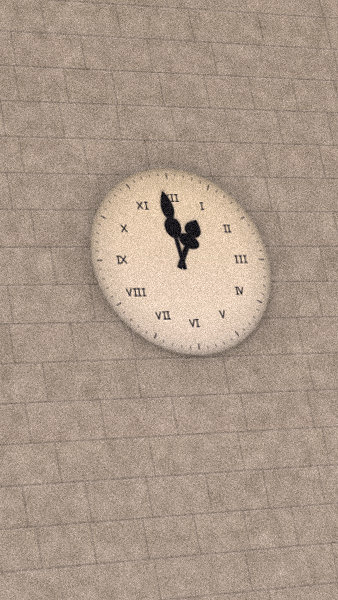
12:59
